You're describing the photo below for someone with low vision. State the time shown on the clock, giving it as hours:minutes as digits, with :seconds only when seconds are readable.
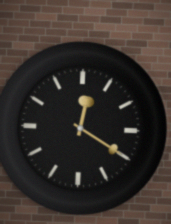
12:20
